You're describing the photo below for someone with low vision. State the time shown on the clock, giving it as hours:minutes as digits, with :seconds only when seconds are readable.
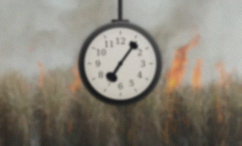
7:06
